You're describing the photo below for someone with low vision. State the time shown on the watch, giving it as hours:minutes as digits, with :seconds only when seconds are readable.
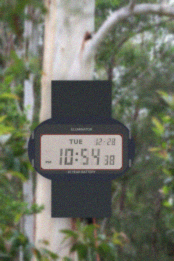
10:54:38
